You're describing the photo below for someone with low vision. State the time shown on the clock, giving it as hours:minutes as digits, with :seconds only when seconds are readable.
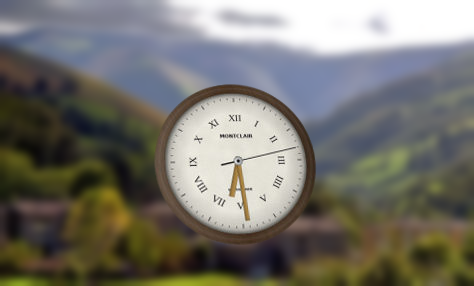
6:29:13
